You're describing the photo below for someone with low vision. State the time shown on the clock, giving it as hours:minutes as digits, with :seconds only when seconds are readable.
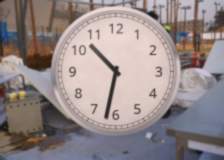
10:32
